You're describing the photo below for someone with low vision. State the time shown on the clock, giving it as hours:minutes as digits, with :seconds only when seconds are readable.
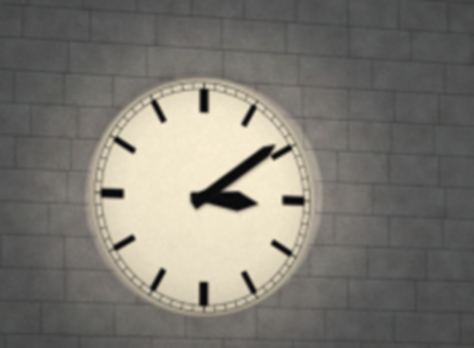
3:09
